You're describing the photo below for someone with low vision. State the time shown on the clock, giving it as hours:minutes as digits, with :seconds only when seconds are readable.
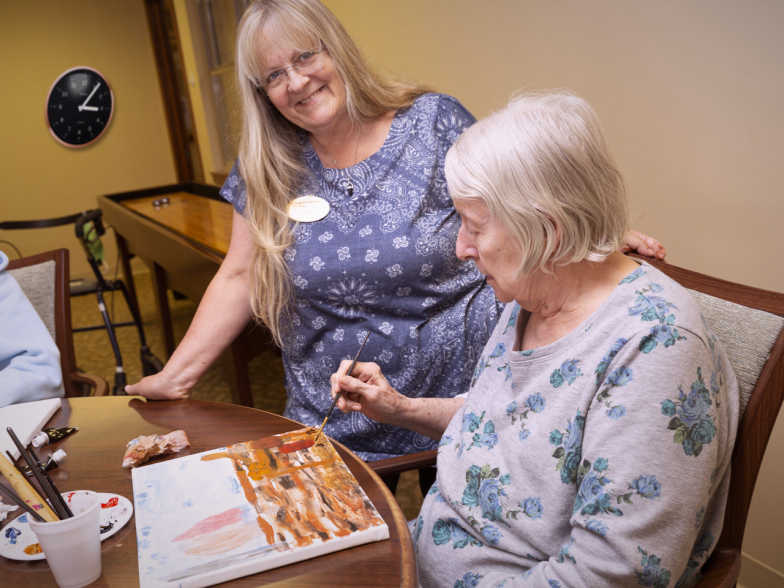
3:06
